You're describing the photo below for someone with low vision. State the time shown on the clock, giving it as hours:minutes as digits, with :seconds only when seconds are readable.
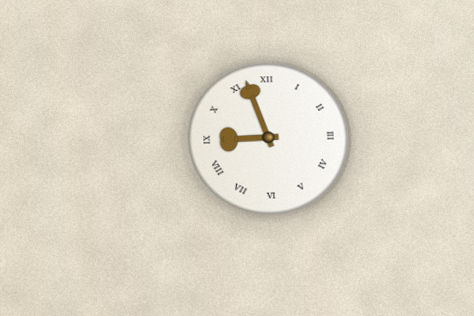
8:57
